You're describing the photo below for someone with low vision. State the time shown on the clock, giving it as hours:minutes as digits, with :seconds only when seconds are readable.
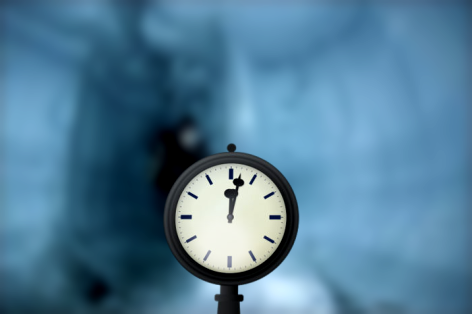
12:02
